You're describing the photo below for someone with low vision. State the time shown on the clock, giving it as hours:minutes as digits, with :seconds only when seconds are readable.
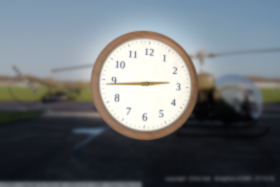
2:44
